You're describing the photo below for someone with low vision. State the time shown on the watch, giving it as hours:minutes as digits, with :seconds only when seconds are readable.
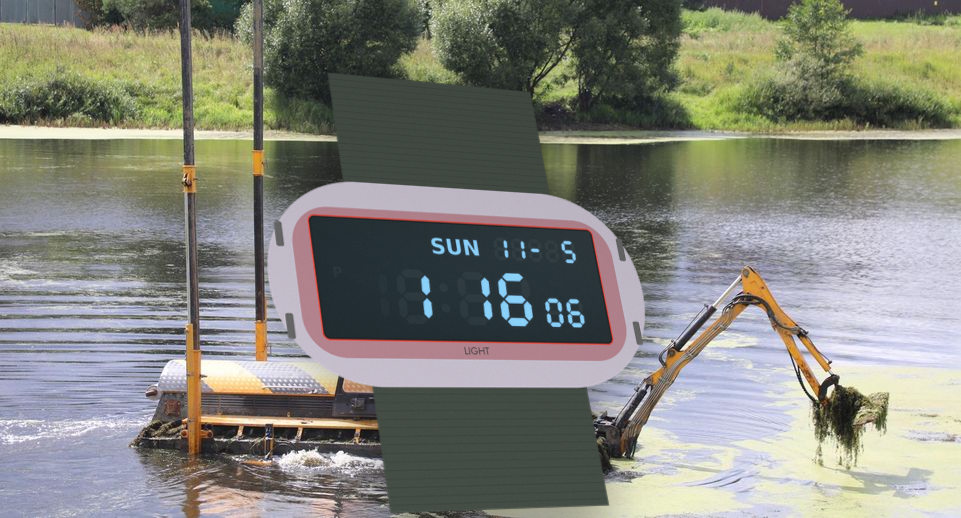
1:16:06
